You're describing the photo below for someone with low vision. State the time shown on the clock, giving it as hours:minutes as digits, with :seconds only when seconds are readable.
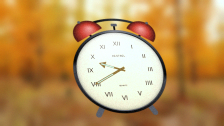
9:40
